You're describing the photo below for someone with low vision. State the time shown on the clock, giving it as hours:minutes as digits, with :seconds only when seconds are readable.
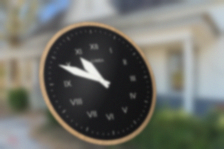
10:49
